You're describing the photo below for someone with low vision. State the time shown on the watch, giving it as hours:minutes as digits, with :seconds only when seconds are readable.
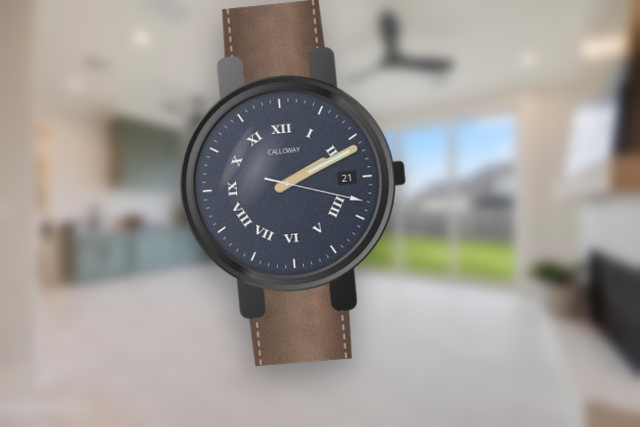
2:11:18
